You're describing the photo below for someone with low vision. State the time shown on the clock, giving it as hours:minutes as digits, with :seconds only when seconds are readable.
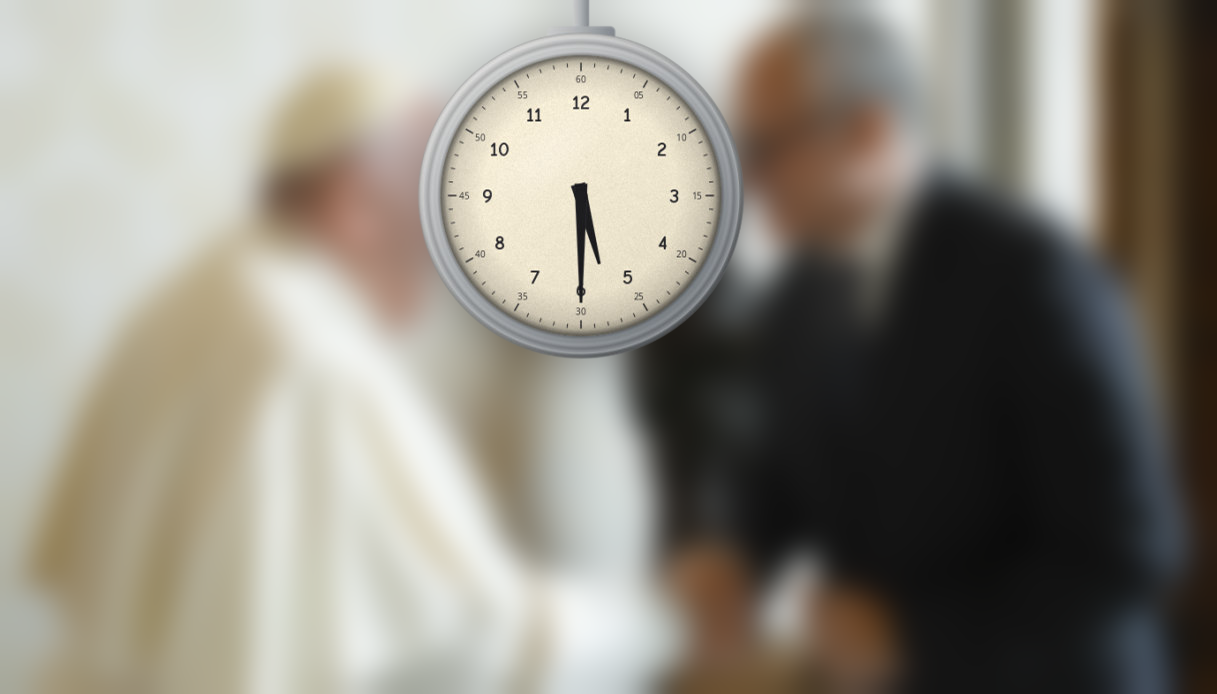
5:30
